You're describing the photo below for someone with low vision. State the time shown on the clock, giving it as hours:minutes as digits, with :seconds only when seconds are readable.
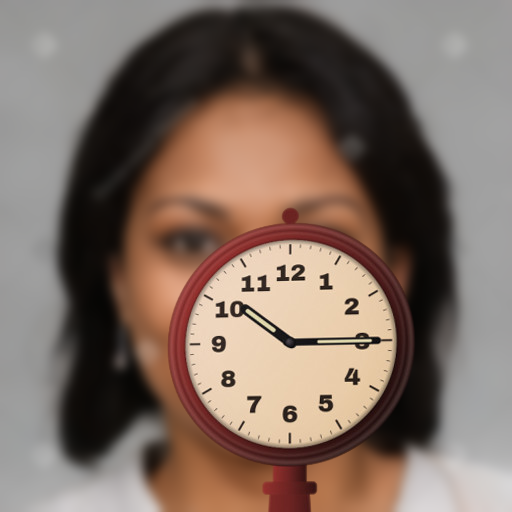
10:15
